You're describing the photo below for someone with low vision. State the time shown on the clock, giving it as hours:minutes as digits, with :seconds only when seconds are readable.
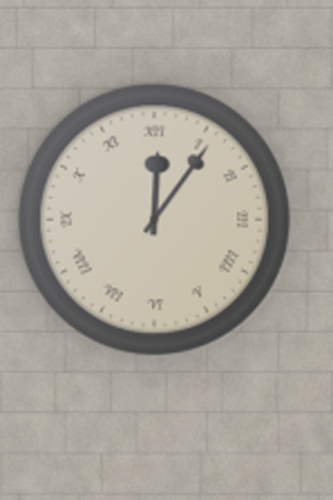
12:06
